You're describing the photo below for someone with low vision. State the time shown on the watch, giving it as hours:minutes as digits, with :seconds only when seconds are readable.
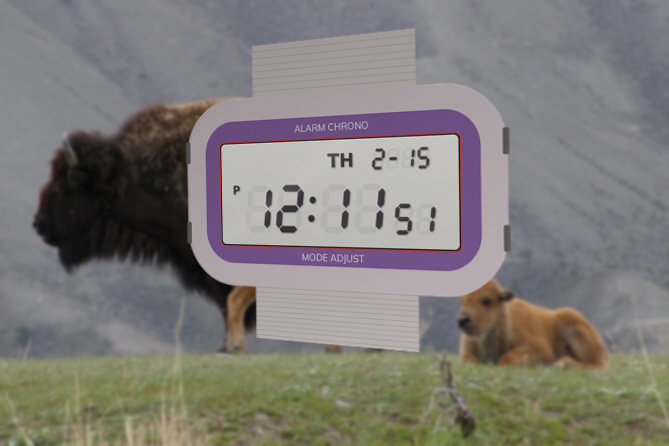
12:11:51
